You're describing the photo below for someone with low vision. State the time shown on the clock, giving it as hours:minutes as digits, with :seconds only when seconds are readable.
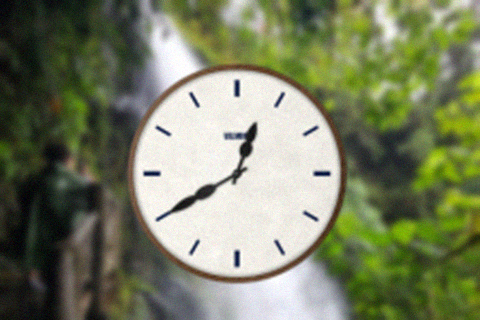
12:40
